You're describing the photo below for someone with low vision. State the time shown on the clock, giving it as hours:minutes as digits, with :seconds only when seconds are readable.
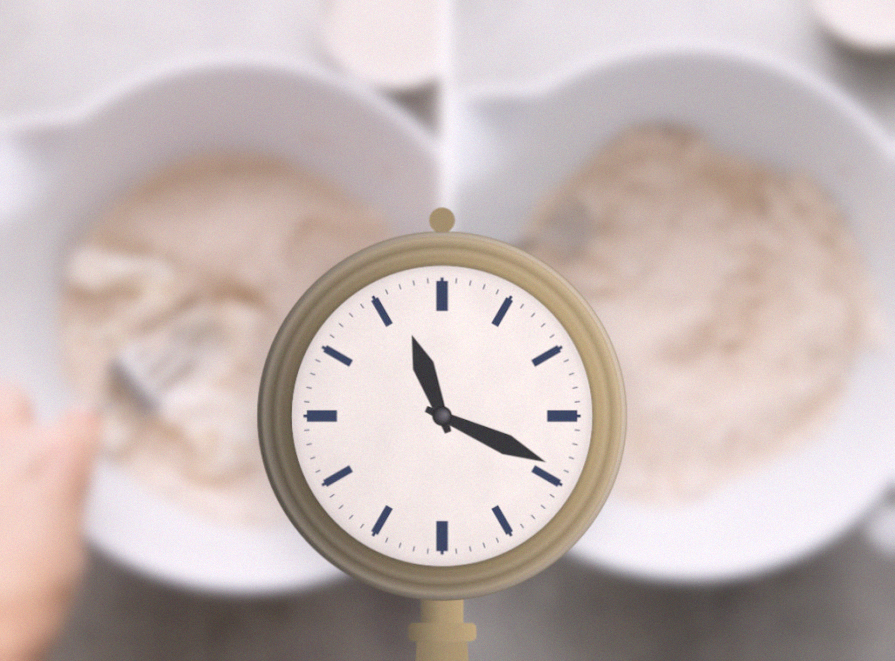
11:19
